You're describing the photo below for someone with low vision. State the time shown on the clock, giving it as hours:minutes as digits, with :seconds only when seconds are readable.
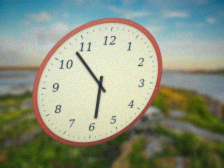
5:53
